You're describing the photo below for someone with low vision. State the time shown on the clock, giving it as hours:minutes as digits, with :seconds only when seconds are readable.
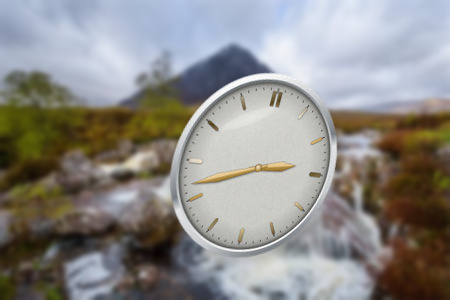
2:42
